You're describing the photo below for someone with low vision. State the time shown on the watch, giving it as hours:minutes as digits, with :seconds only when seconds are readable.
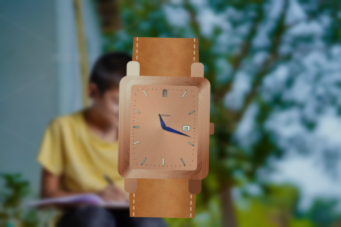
11:18
